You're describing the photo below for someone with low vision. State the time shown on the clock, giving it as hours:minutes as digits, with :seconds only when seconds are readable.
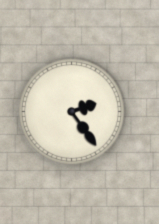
2:24
